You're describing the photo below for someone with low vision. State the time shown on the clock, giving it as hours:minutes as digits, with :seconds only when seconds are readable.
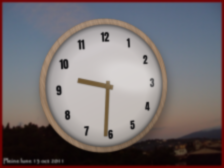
9:31
